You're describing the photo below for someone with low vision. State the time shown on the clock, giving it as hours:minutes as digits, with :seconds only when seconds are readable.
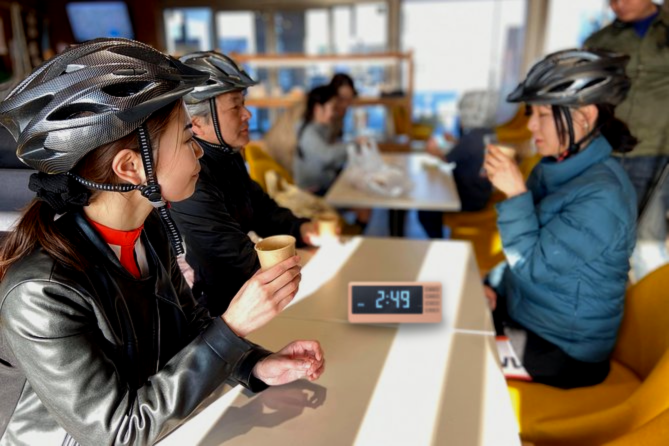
2:49
